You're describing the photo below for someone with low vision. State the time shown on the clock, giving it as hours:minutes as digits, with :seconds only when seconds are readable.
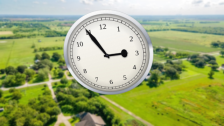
2:55
